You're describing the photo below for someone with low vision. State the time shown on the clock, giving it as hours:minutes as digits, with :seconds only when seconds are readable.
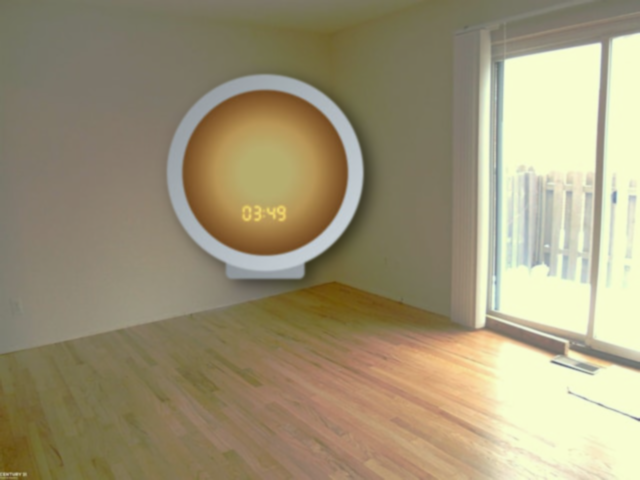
3:49
